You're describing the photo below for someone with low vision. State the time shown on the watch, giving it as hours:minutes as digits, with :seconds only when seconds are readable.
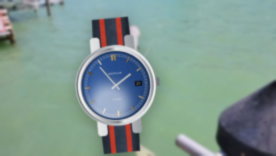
1:54
